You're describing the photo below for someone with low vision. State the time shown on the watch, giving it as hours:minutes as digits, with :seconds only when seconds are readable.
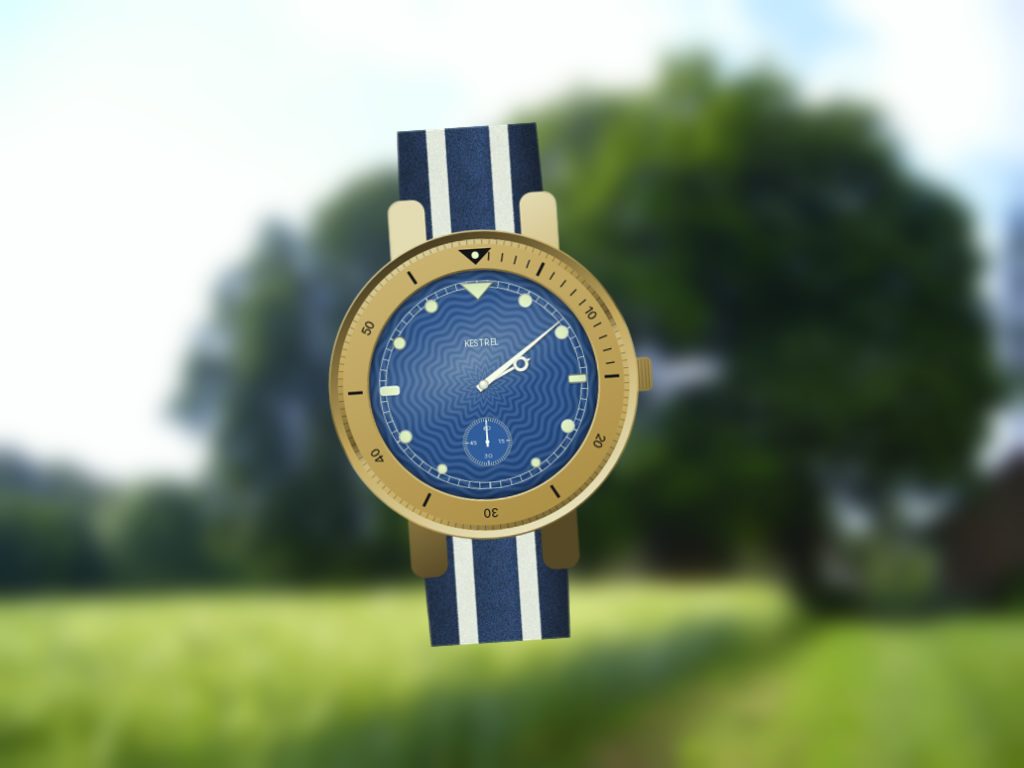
2:09
